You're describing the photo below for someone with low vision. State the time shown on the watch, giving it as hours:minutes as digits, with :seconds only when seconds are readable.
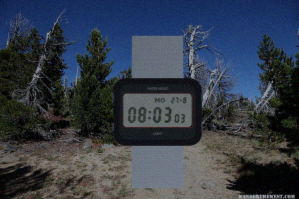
8:03:03
